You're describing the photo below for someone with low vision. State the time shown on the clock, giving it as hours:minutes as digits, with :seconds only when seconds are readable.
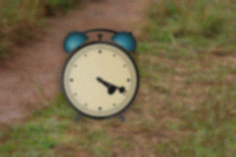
4:19
